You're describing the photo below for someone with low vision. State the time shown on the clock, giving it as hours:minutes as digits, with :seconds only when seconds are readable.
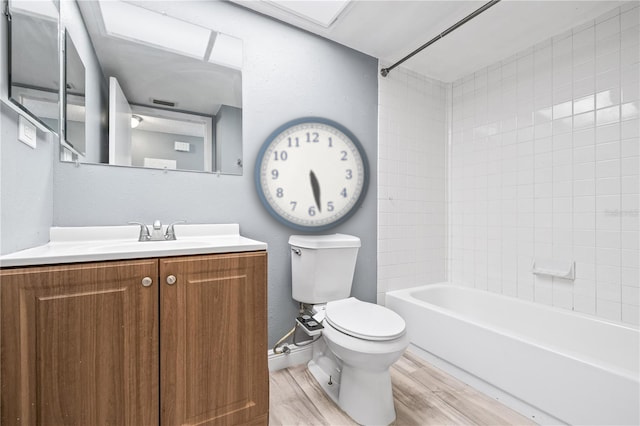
5:28
